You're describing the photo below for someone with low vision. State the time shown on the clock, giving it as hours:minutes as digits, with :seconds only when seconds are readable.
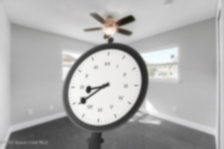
8:39
